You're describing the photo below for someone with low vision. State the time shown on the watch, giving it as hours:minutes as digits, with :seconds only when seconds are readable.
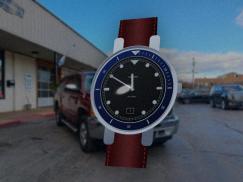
11:50
